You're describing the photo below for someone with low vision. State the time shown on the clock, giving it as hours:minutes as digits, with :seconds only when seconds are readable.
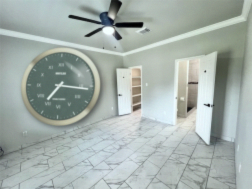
7:16
